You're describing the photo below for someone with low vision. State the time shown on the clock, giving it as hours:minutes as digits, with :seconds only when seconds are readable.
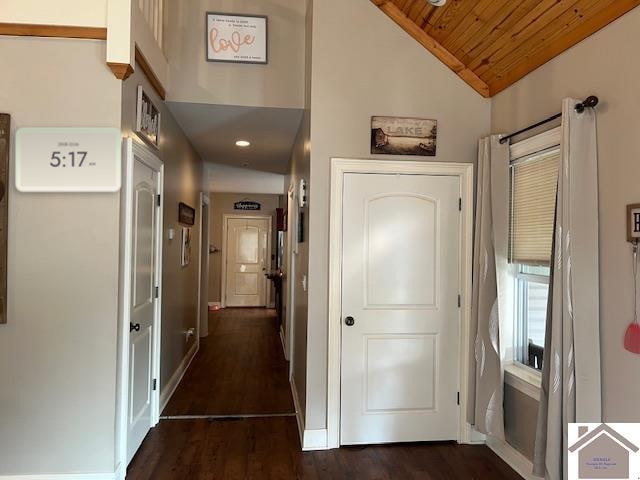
5:17
